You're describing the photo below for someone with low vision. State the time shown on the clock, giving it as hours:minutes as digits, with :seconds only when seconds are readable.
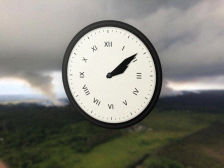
2:09
